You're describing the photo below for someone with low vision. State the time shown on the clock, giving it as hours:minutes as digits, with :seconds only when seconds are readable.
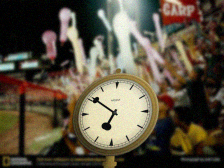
6:51
